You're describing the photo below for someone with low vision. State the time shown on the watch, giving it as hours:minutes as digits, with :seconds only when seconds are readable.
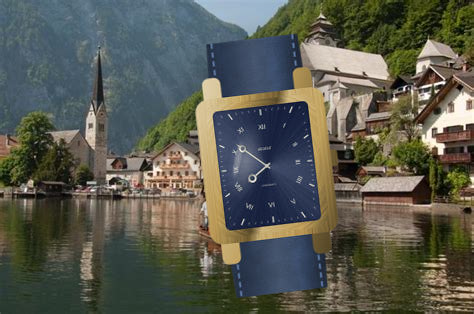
7:52
